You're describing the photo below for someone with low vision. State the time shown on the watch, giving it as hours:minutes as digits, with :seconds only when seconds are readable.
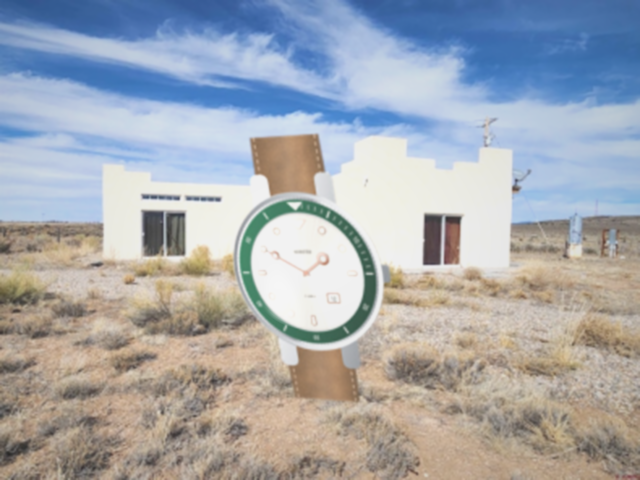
1:50
